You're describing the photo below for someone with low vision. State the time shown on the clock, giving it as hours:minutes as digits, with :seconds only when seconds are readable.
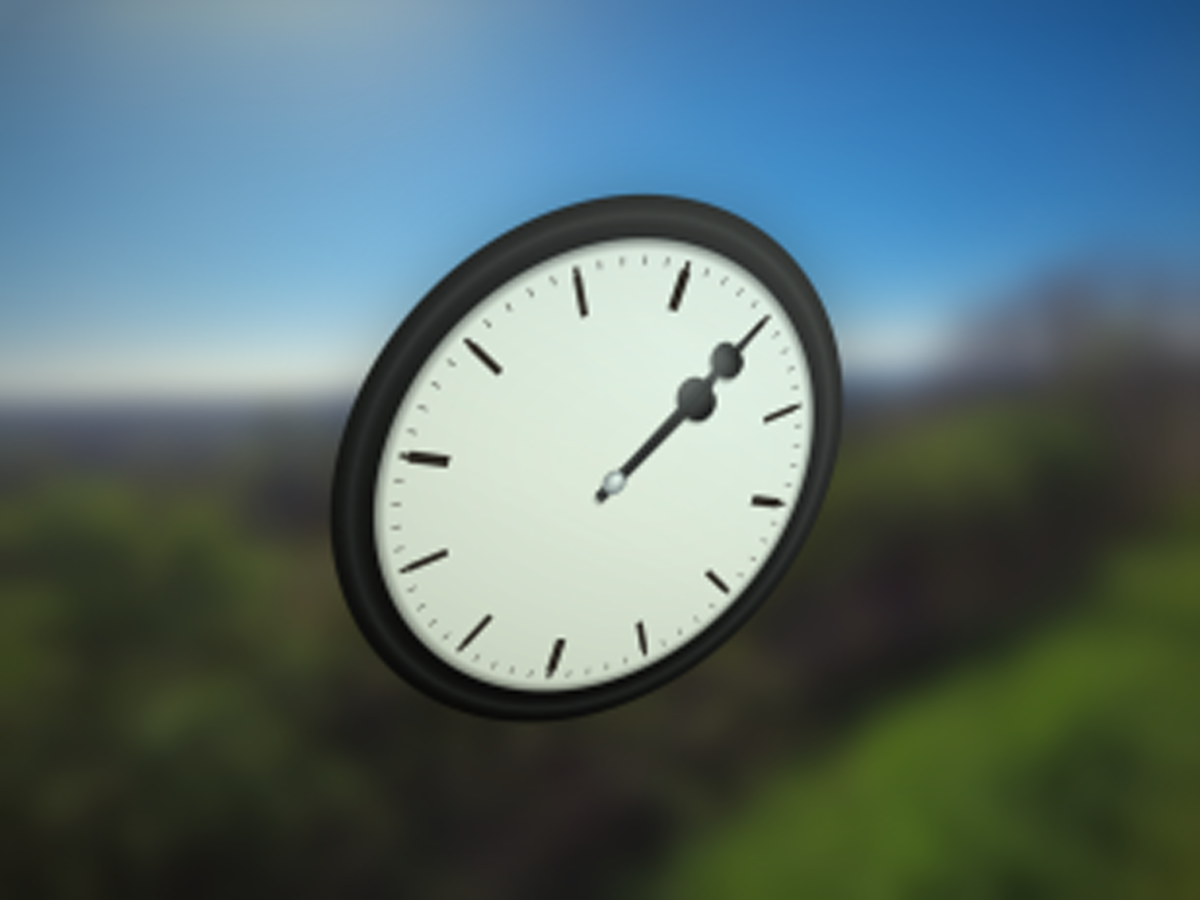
1:05
